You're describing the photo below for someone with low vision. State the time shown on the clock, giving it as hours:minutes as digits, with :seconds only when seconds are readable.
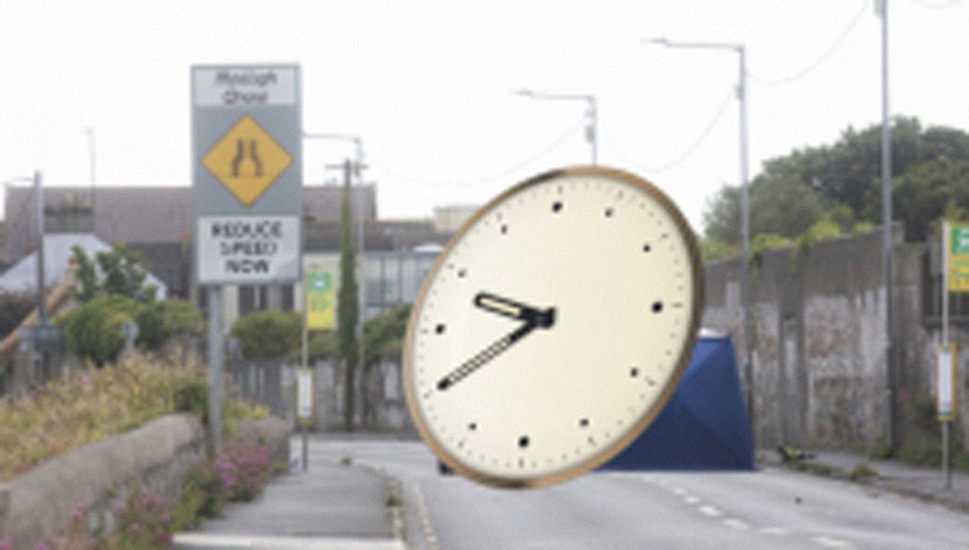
9:40
